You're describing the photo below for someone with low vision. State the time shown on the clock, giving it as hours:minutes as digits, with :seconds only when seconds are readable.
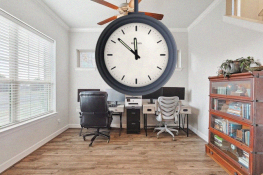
11:52
